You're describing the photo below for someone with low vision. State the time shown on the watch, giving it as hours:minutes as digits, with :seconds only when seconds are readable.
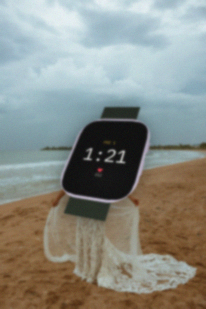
1:21
